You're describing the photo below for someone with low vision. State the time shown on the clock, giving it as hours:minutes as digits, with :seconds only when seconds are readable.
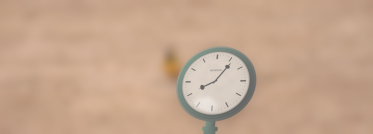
8:06
